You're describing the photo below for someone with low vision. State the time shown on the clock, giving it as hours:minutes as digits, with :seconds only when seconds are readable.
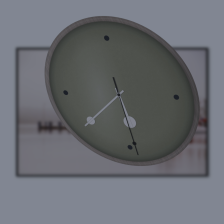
5:38:29
